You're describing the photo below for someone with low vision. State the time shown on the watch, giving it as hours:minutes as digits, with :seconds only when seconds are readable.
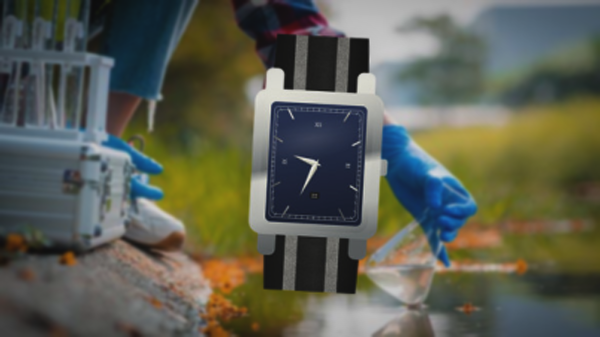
9:34
